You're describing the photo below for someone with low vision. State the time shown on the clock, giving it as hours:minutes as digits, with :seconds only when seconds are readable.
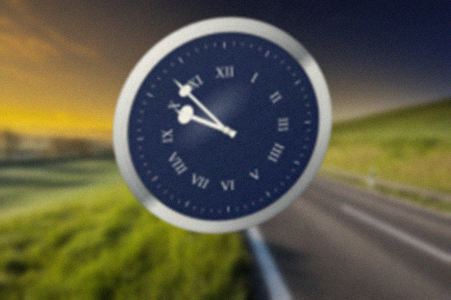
9:53
